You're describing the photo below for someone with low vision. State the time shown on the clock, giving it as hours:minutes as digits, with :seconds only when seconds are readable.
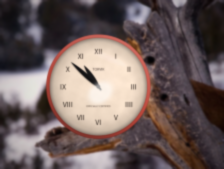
10:52
